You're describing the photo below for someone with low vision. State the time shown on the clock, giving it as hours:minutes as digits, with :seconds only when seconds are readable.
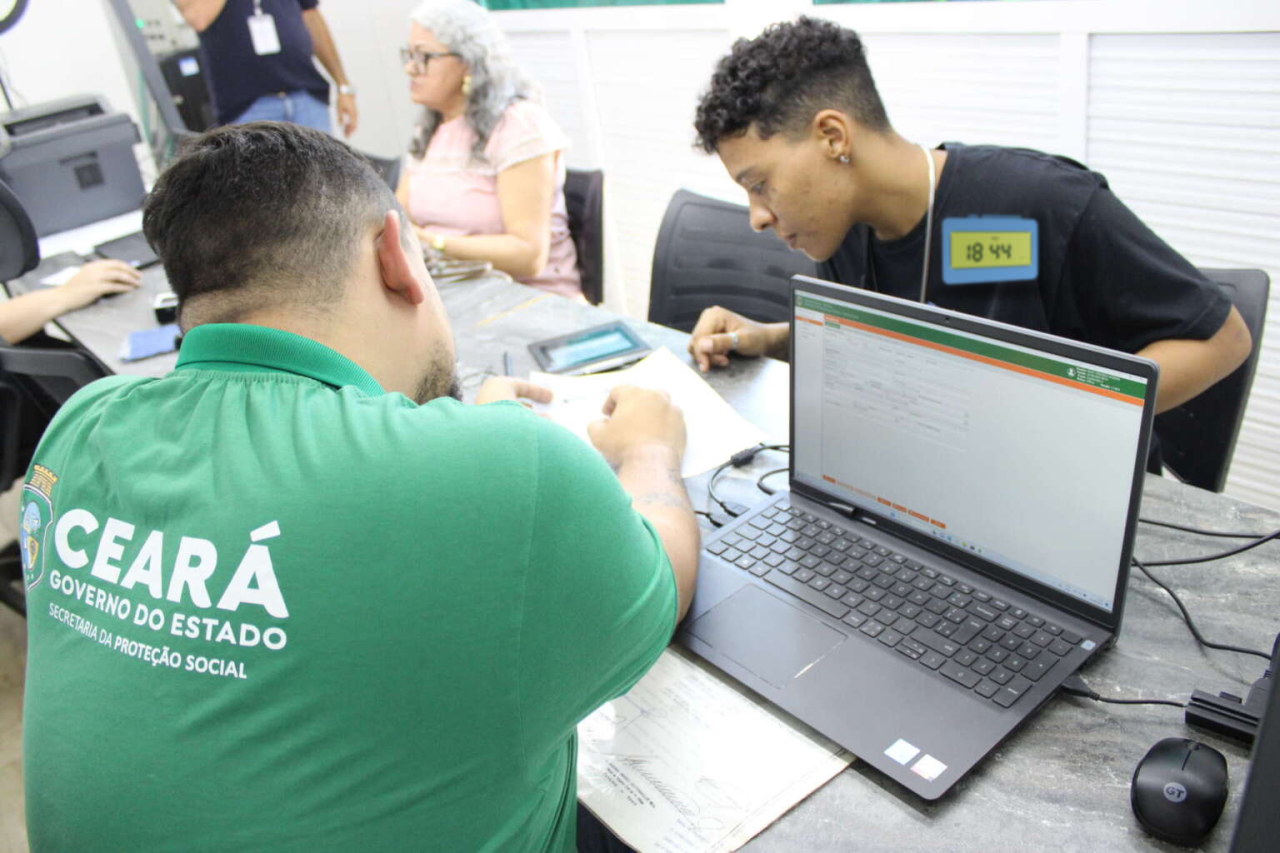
18:44
